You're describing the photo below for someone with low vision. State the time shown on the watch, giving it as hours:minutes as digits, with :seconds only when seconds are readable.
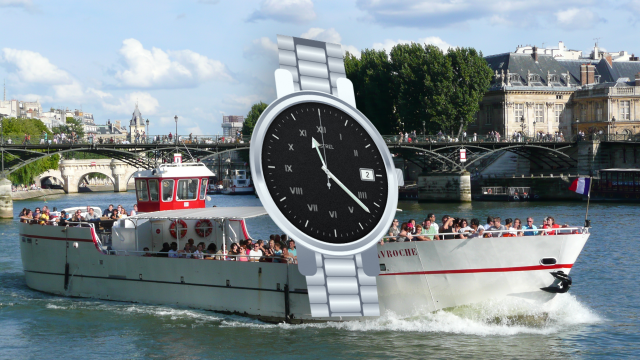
11:22:00
